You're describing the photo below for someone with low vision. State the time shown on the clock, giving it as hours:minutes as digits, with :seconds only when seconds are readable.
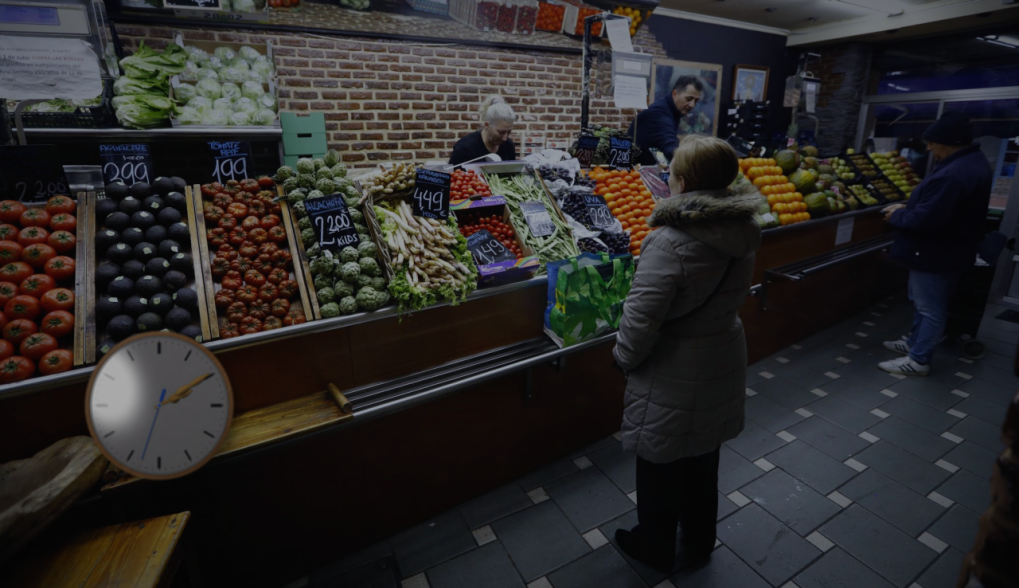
2:09:33
